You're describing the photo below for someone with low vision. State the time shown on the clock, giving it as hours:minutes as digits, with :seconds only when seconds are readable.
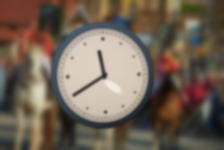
11:40
